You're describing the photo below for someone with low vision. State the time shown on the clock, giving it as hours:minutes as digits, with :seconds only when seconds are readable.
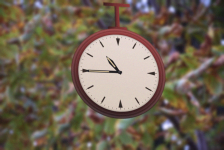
10:45
